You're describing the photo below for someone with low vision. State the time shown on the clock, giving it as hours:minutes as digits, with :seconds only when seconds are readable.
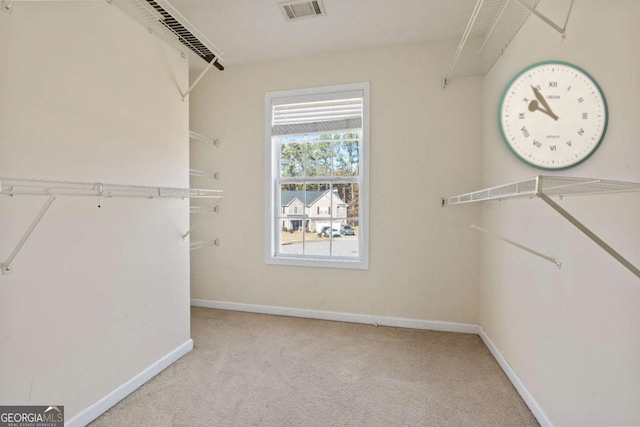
9:54
